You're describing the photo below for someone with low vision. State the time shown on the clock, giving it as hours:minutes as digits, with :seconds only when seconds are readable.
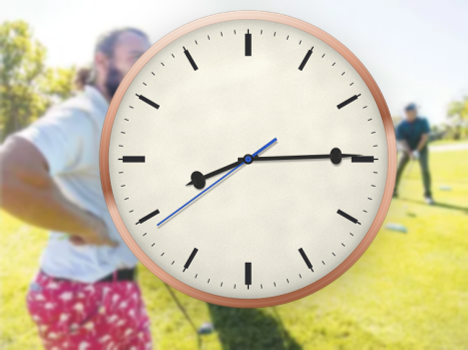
8:14:39
